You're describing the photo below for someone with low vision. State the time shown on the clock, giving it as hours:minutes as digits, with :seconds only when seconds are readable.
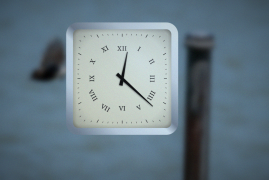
12:22
